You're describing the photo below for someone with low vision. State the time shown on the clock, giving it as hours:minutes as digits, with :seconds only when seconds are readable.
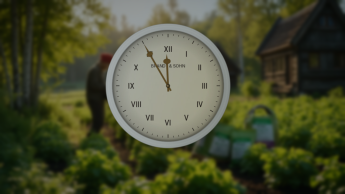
11:55
